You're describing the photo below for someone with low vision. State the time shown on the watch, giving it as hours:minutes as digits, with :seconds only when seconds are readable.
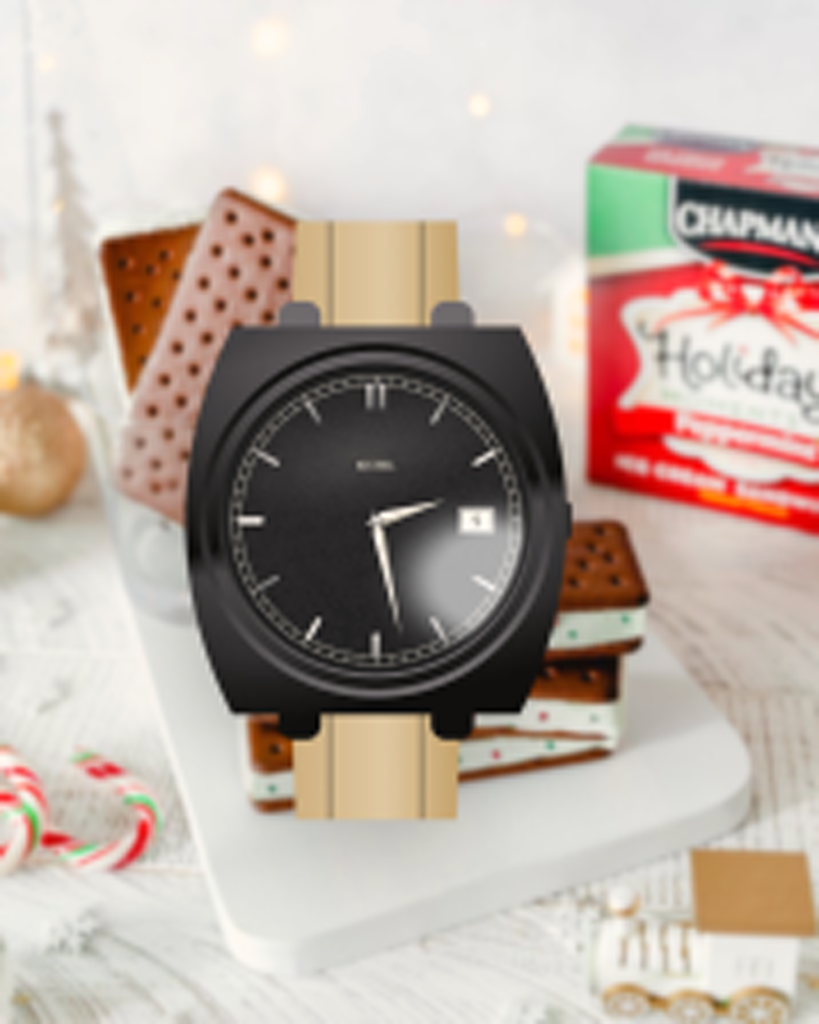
2:28
